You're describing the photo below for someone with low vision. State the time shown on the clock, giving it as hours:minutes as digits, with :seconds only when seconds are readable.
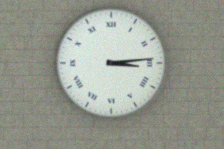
3:14
